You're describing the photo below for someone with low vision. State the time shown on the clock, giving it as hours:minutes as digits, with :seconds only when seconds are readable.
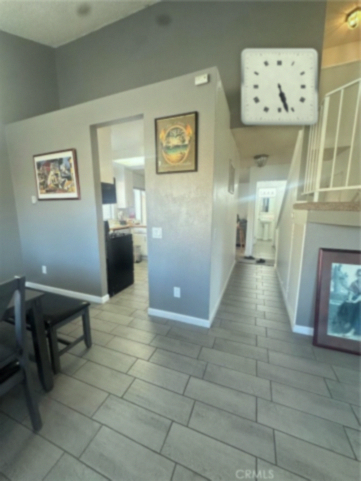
5:27
